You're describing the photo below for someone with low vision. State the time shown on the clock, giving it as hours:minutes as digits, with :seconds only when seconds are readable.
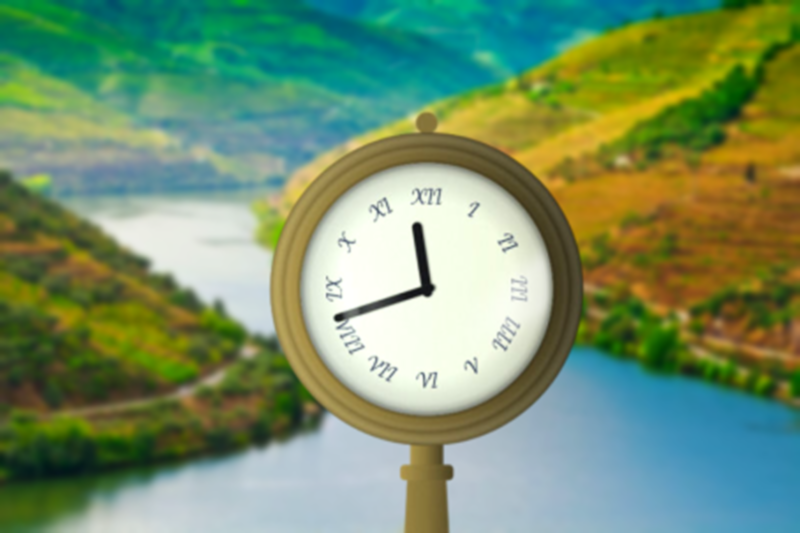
11:42
